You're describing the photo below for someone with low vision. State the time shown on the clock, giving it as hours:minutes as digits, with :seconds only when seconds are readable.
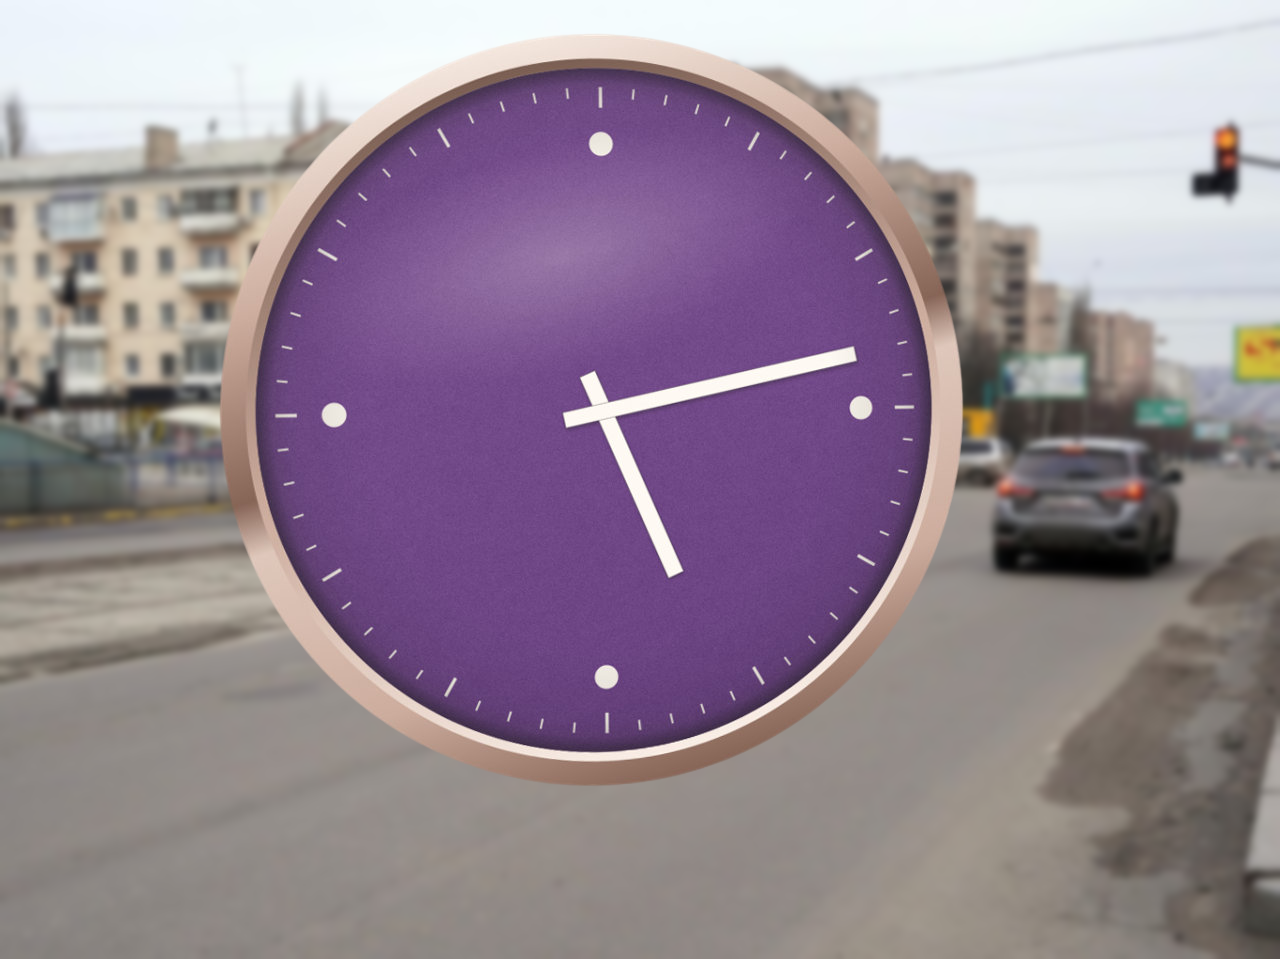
5:13
